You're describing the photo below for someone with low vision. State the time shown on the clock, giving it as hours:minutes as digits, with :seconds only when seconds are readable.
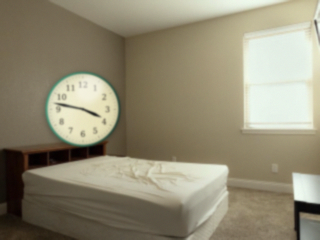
3:47
